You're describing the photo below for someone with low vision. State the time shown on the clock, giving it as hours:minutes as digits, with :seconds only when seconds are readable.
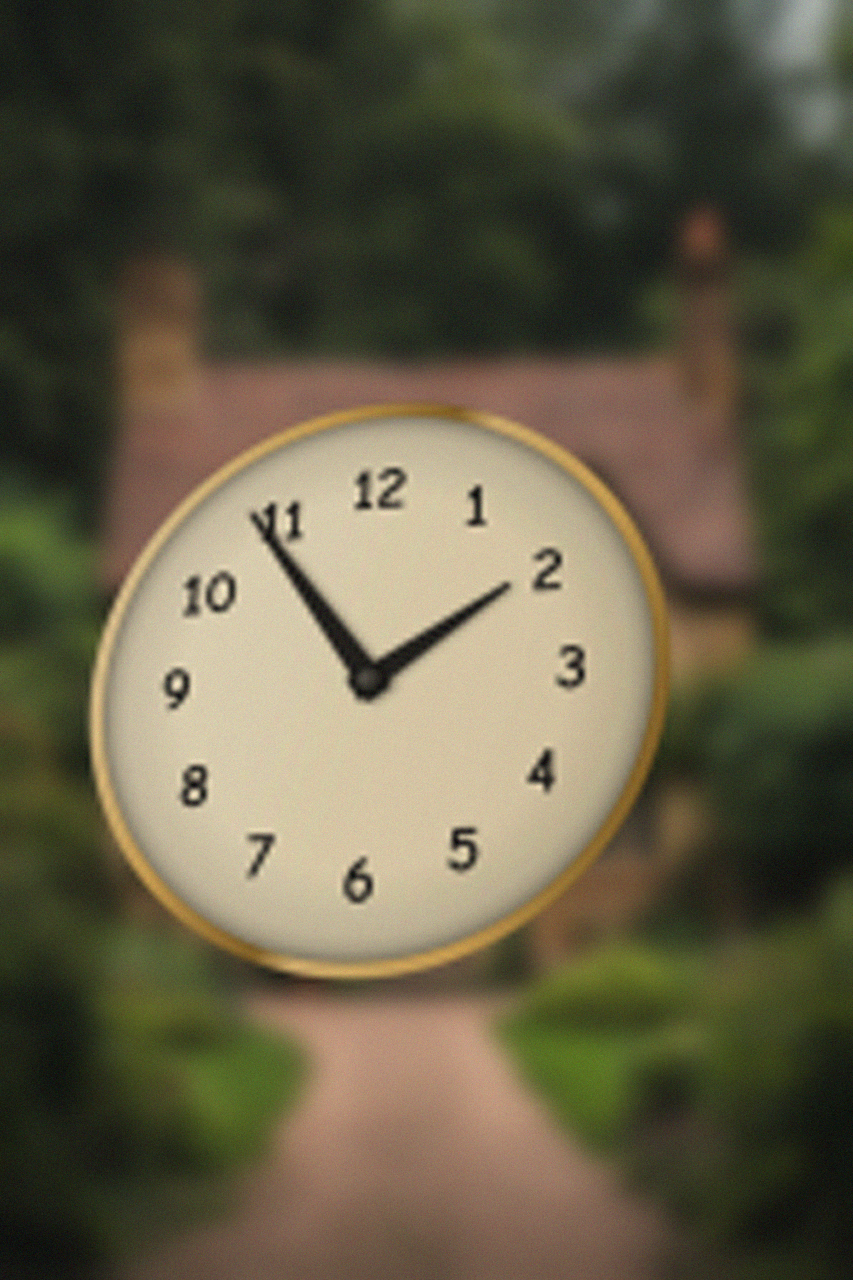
1:54
